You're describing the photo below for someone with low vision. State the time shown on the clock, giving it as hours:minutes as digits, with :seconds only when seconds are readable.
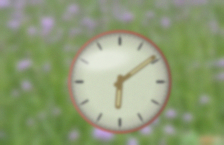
6:09
